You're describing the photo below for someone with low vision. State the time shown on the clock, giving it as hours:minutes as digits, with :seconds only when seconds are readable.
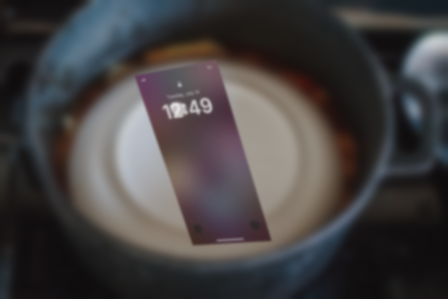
12:49
